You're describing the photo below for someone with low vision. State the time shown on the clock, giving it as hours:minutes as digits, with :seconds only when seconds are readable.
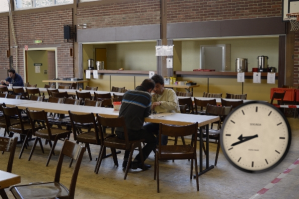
8:41
